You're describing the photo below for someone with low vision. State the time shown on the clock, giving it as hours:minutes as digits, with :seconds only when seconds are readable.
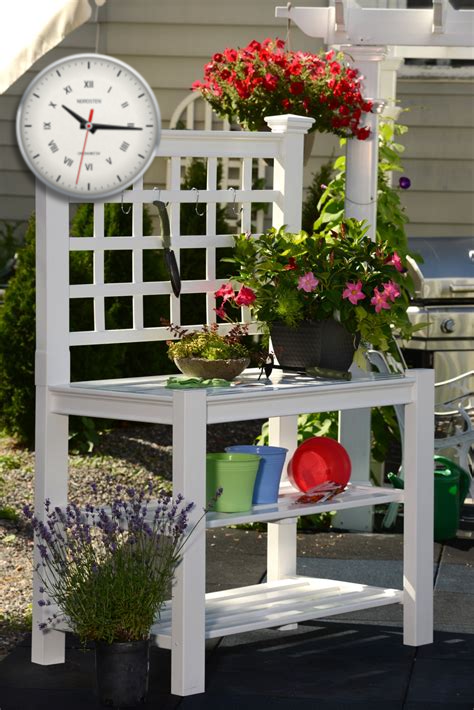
10:15:32
